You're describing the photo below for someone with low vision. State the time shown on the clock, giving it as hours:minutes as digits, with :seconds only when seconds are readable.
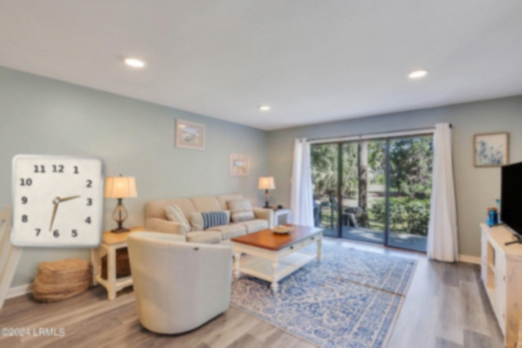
2:32
